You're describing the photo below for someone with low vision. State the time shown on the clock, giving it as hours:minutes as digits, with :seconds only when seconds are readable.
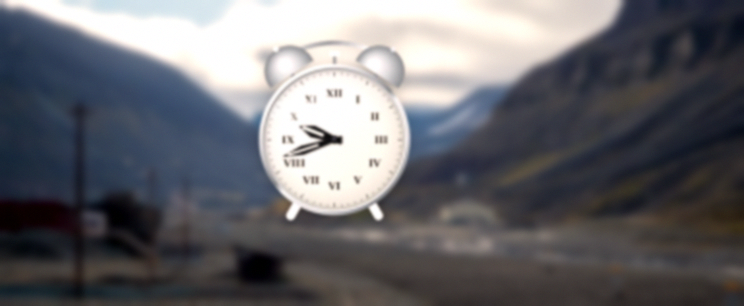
9:42
